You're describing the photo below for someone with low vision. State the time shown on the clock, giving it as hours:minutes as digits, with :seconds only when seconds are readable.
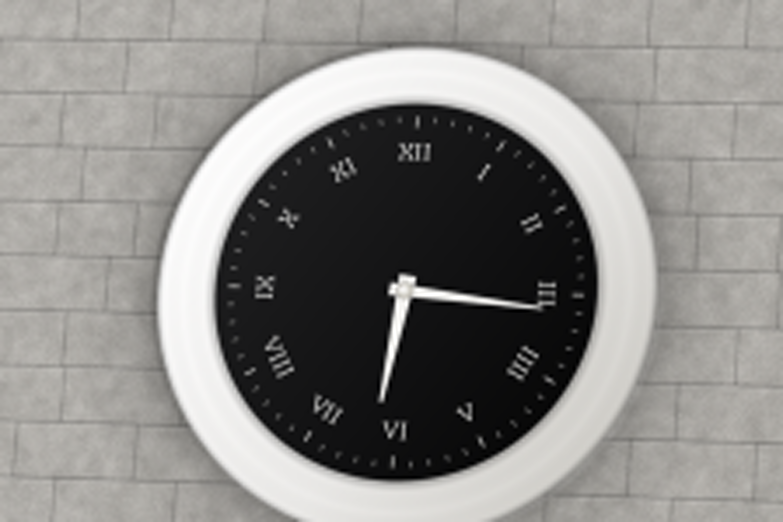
6:16
